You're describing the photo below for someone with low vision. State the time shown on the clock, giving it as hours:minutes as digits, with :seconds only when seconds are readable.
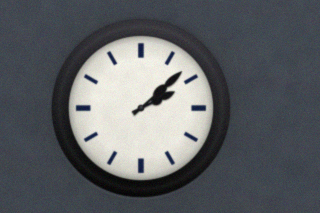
2:08
